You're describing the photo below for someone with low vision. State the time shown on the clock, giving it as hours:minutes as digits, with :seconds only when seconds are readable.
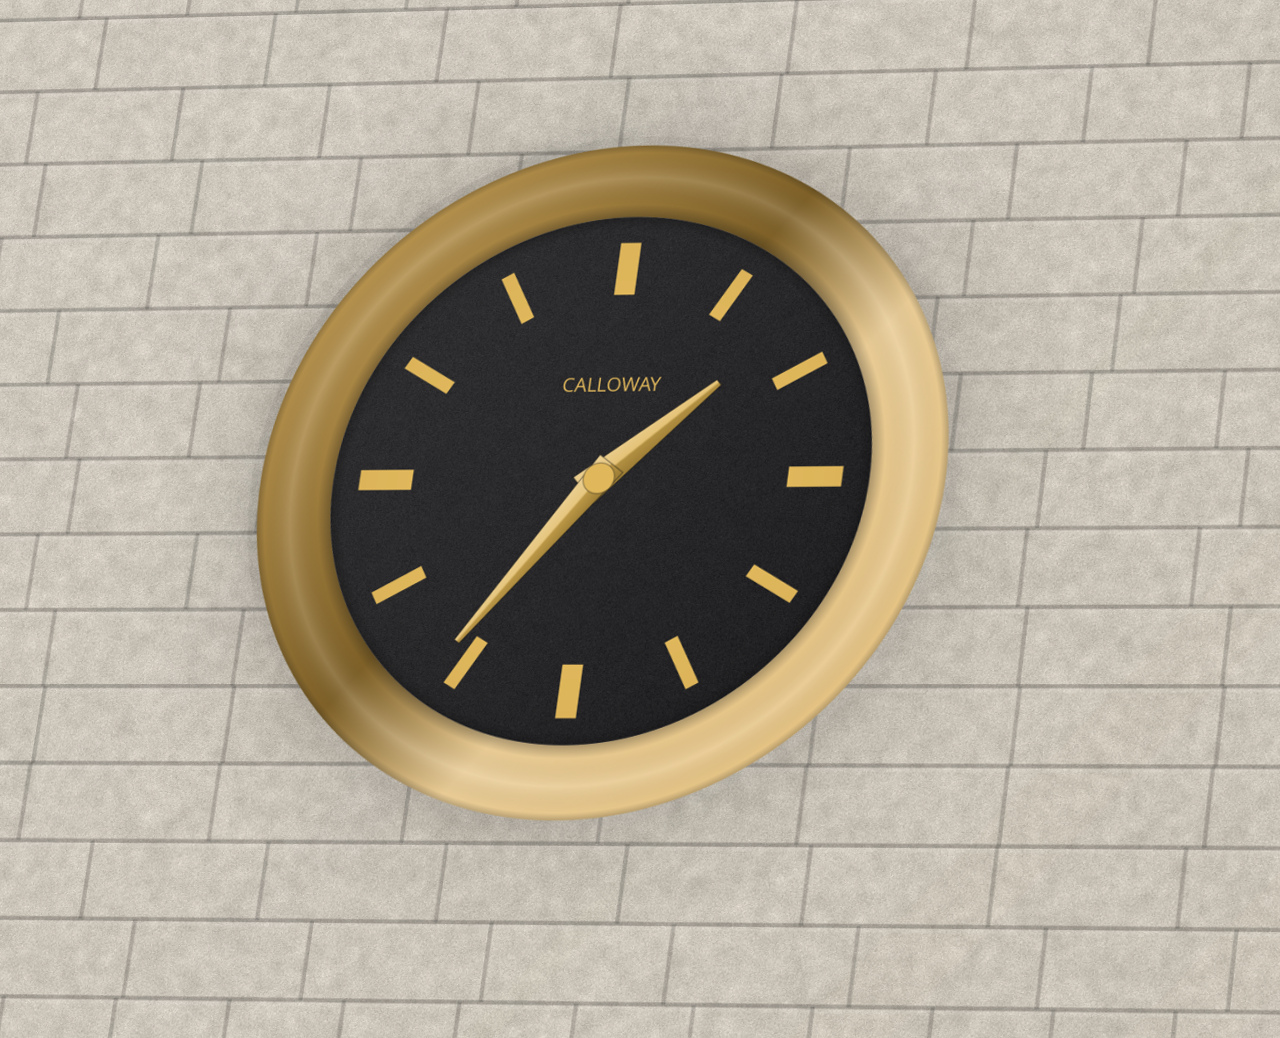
1:36
